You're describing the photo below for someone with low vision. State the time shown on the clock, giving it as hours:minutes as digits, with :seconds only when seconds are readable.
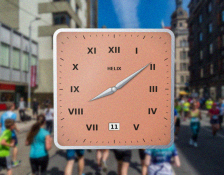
8:09
